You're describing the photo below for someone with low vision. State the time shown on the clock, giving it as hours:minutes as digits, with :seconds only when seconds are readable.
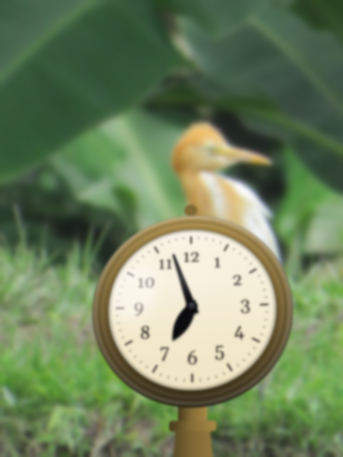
6:57
